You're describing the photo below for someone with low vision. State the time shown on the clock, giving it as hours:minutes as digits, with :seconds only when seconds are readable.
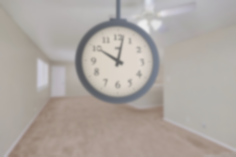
10:02
